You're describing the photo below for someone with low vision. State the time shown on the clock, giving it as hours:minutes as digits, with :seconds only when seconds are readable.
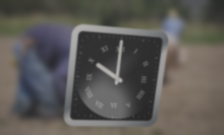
10:00
